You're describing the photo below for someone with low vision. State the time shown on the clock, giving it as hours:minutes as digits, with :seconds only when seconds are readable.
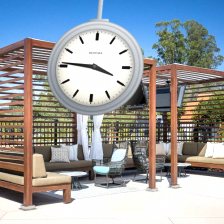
3:46
